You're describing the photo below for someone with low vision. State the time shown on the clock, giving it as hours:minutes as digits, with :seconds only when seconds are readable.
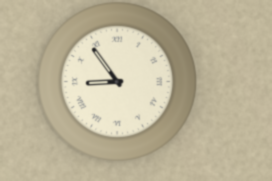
8:54
